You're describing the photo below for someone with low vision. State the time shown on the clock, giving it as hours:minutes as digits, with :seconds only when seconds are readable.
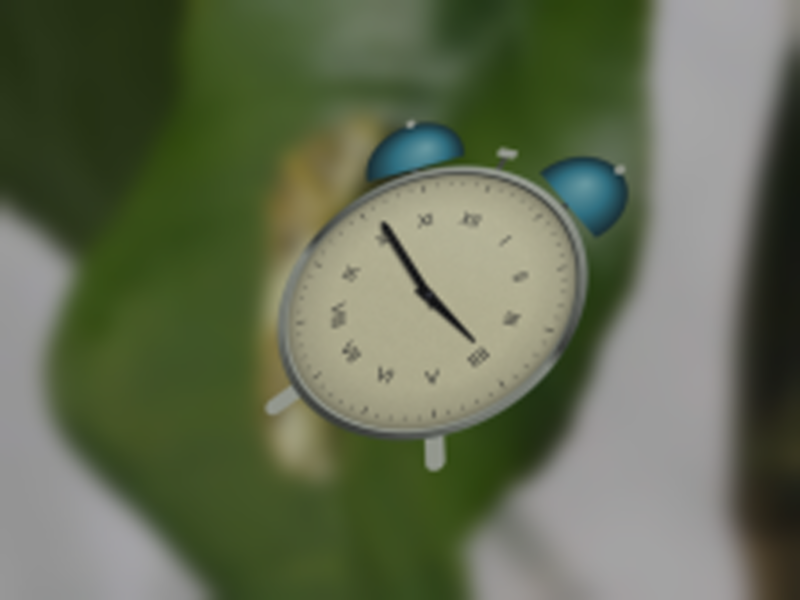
3:51
